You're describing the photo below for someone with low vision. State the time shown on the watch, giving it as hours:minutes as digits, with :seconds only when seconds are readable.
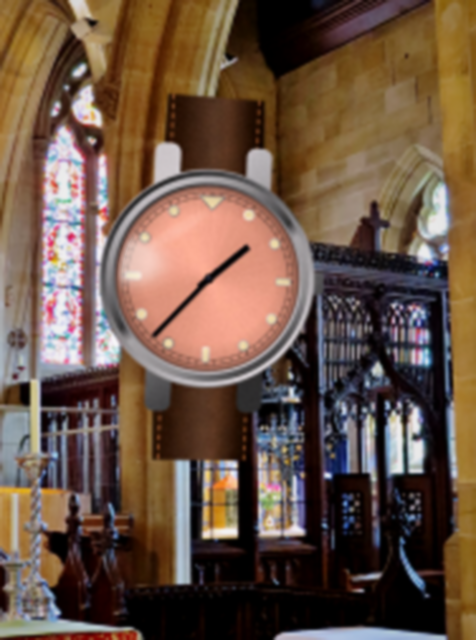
1:37
